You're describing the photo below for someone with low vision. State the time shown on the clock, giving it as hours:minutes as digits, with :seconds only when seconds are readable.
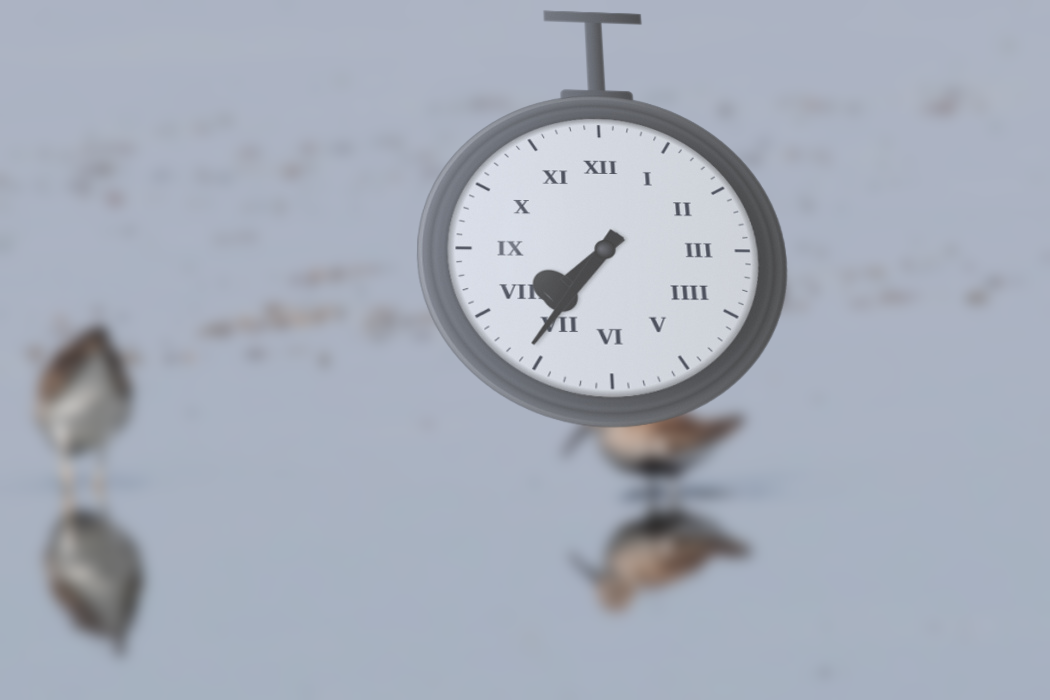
7:36
